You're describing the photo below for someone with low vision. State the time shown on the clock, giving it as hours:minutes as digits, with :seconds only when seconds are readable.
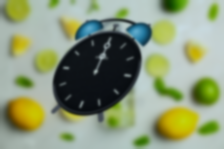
12:00
